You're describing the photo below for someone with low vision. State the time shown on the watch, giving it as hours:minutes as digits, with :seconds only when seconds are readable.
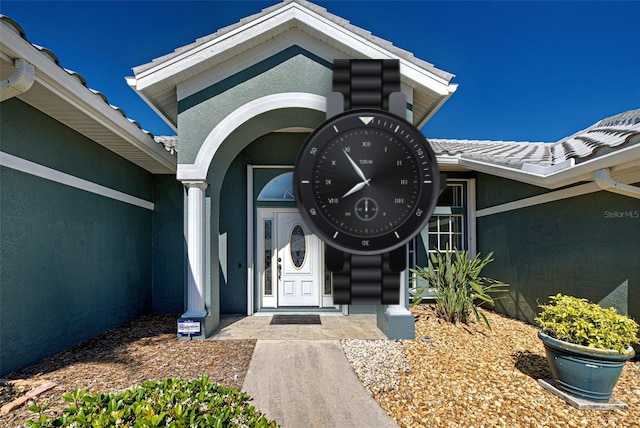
7:54
